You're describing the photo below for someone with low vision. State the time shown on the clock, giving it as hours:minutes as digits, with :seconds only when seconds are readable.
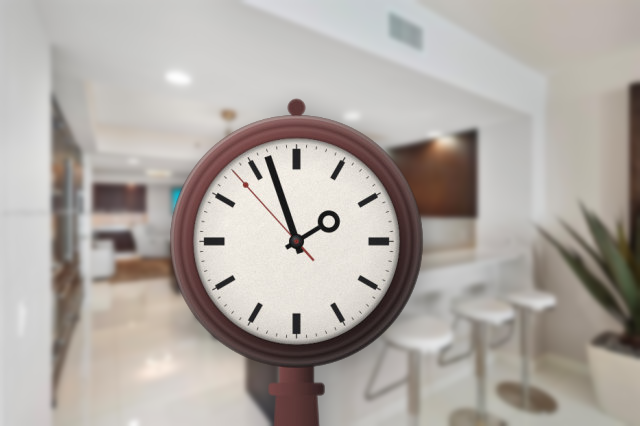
1:56:53
